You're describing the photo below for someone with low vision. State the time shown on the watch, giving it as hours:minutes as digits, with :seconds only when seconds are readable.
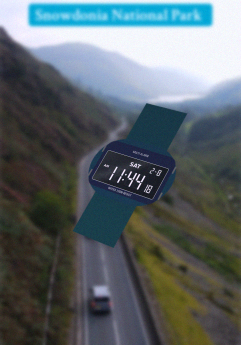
11:44:18
